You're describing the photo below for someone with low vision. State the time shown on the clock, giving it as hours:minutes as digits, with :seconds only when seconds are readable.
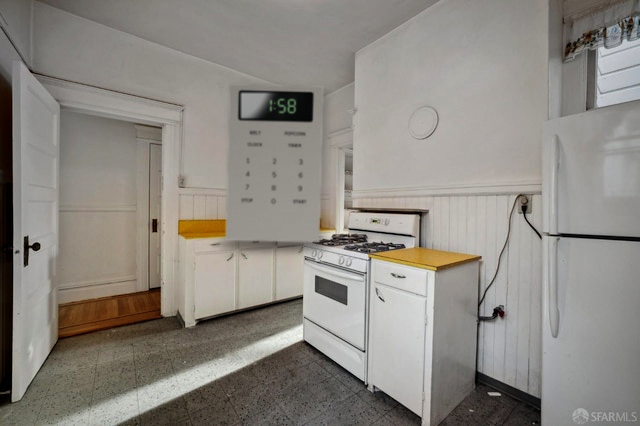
1:58
